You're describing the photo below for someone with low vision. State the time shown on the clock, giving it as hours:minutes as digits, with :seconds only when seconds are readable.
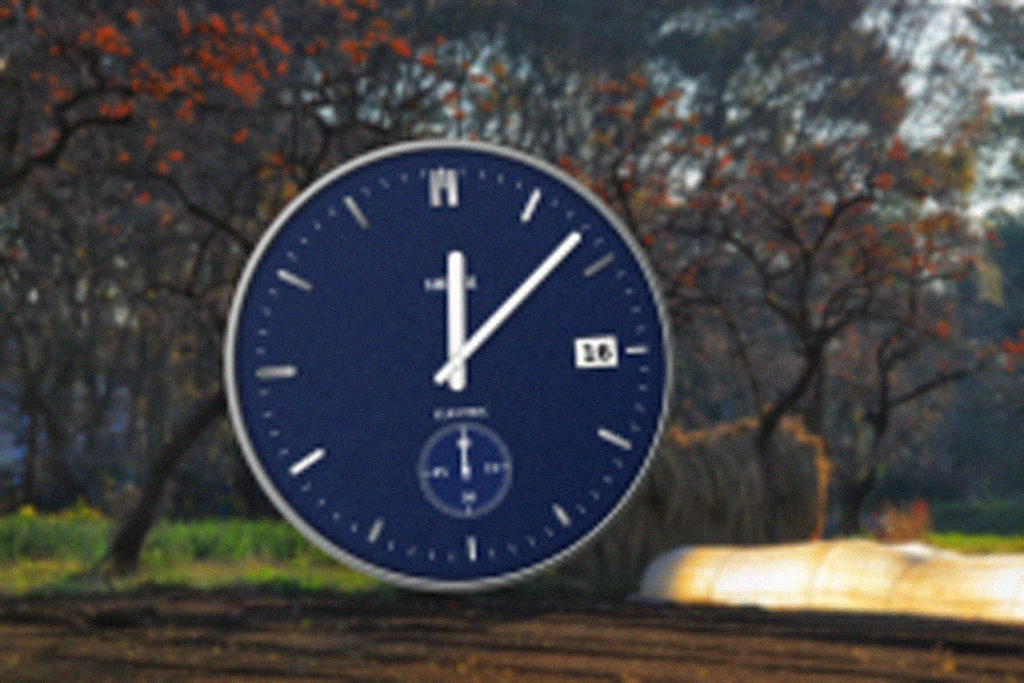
12:08
